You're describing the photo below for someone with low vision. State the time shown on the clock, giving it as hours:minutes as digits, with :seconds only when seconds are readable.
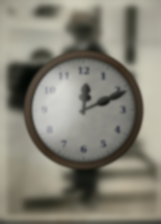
12:11
